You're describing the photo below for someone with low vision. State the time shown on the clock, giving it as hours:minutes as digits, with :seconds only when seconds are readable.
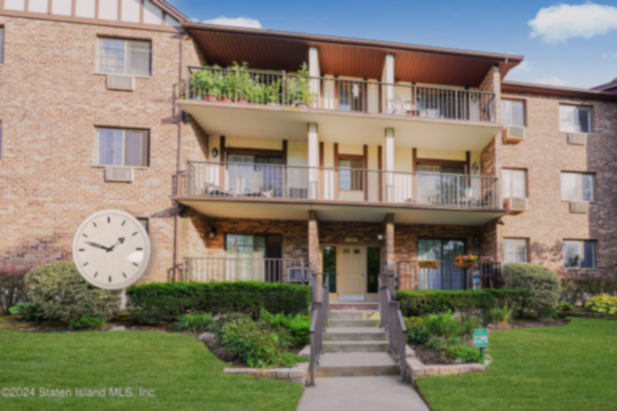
1:48
